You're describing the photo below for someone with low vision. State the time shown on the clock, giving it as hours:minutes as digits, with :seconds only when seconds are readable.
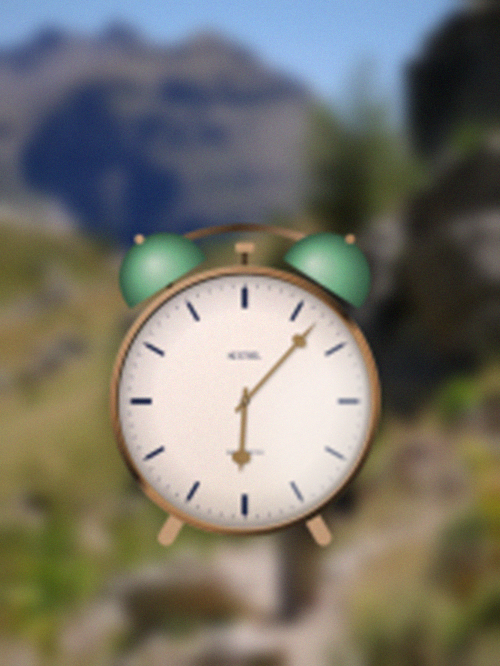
6:07
